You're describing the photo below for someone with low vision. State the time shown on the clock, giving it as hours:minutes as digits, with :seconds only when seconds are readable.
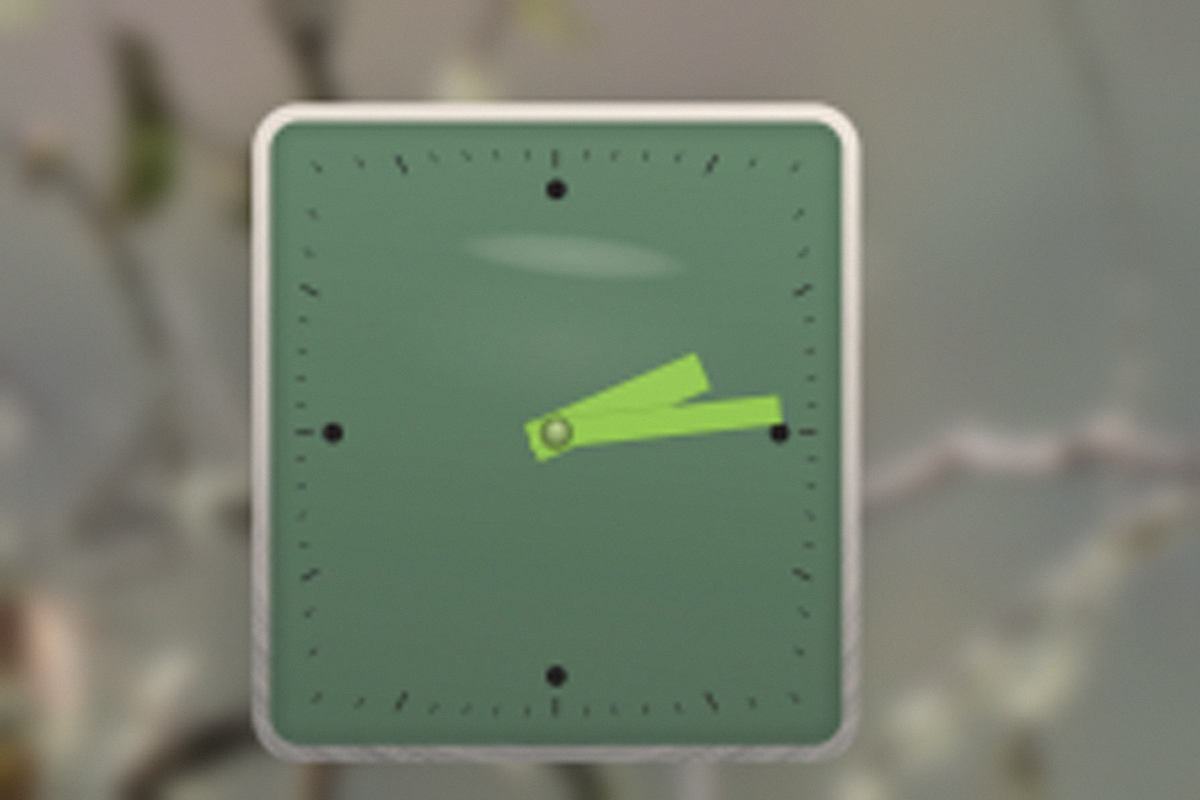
2:14
